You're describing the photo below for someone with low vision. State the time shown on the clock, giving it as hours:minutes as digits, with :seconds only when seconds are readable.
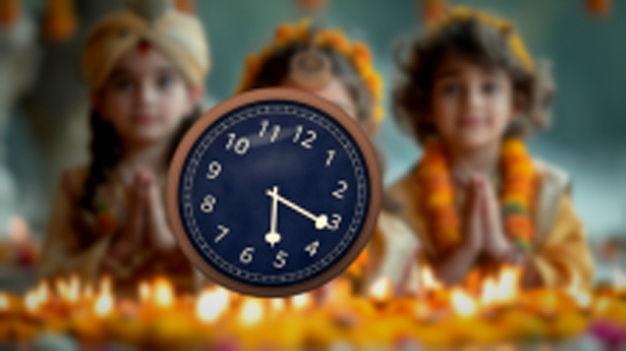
5:16
